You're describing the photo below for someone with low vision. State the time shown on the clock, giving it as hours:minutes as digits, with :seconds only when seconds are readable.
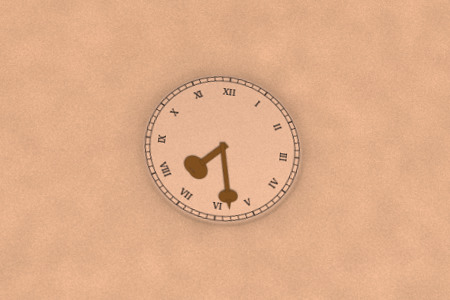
7:28
